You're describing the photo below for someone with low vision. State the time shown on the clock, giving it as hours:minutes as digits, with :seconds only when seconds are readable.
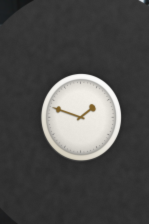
1:48
